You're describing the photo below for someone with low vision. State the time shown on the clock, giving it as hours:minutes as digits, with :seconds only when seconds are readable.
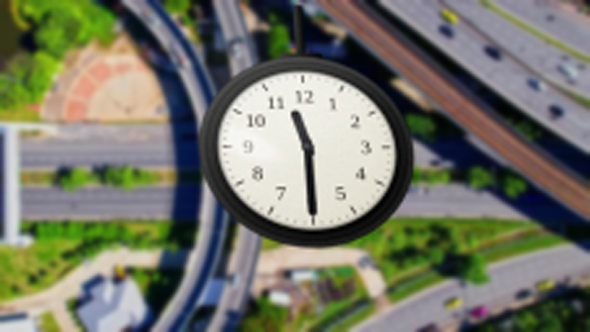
11:30
